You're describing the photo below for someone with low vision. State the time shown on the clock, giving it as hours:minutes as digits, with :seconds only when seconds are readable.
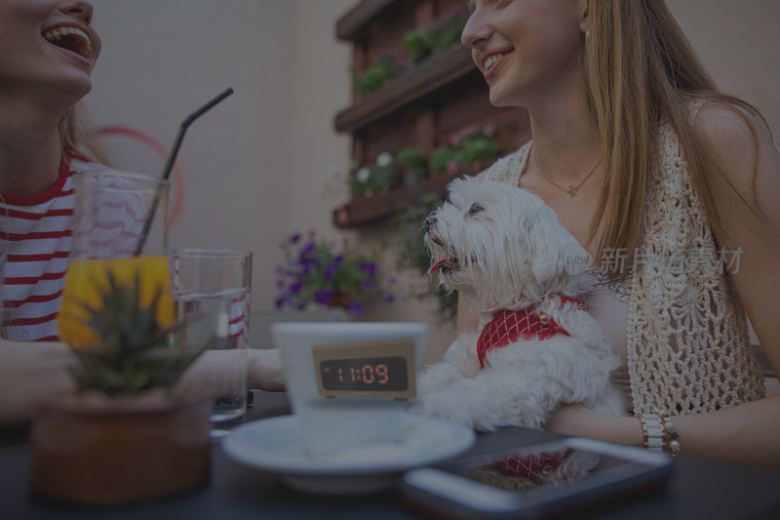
11:09
